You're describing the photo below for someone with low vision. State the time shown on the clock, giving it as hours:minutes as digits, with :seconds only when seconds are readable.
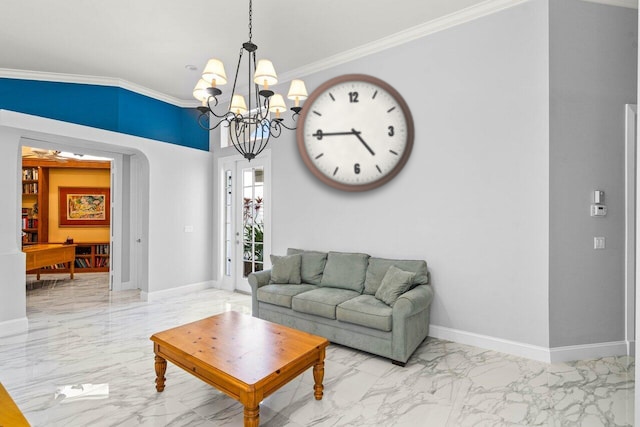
4:45
